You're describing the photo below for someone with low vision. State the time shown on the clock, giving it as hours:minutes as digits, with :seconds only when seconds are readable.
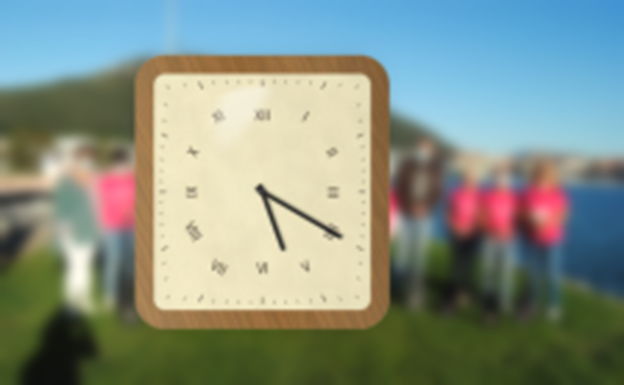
5:20
